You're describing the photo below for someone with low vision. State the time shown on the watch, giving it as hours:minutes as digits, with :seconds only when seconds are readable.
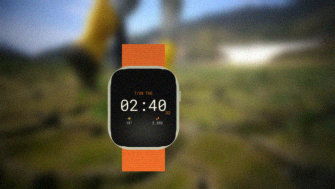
2:40
